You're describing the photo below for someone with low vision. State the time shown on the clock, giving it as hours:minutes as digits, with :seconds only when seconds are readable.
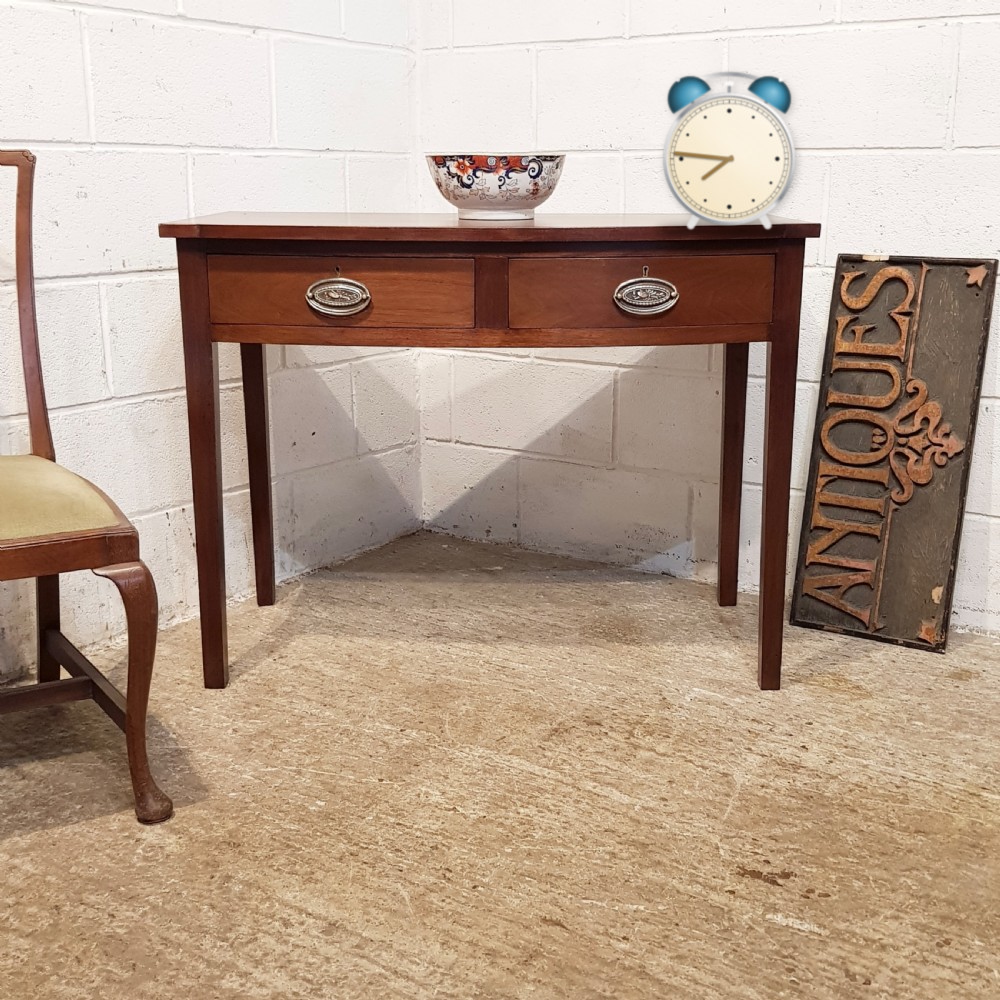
7:46
